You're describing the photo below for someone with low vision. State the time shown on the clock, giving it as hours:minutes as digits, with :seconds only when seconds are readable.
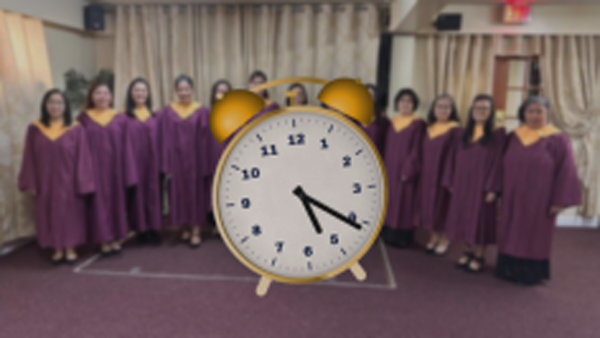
5:21
